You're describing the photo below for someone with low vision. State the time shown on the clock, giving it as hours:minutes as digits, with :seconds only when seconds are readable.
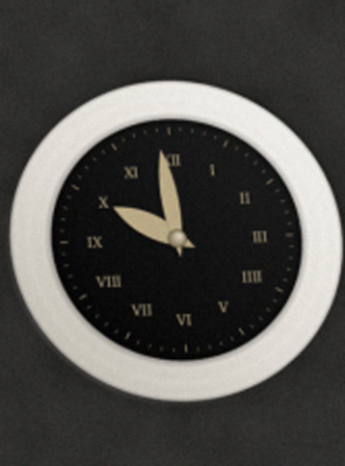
9:59
